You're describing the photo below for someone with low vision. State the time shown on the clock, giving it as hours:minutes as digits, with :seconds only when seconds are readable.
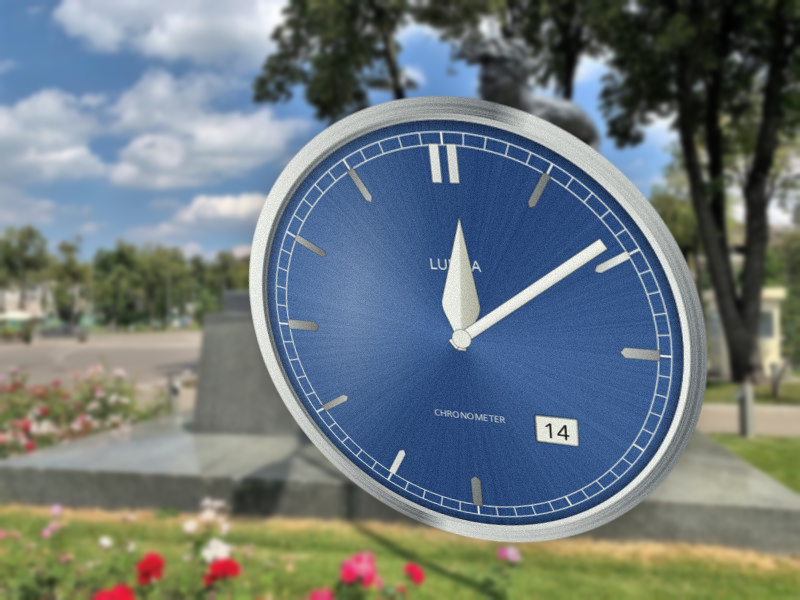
12:09
